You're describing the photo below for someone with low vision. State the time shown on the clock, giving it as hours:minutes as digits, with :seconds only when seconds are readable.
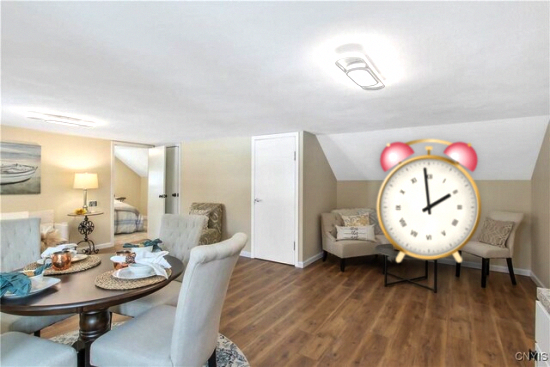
1:59
